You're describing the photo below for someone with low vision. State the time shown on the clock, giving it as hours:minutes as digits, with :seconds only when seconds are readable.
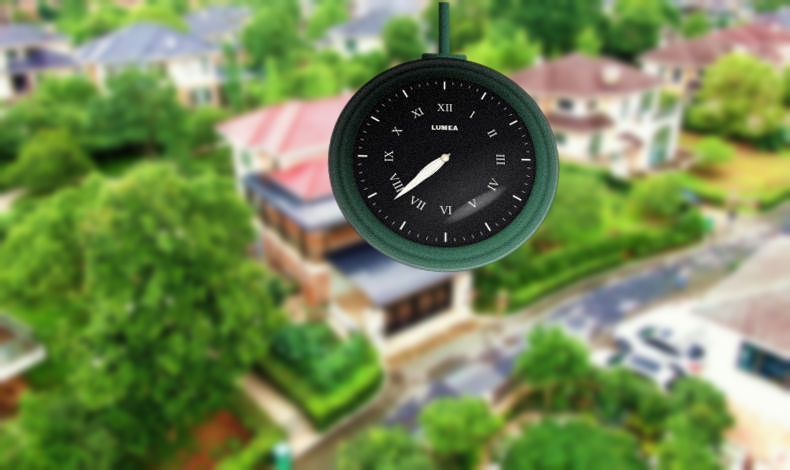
7:38
